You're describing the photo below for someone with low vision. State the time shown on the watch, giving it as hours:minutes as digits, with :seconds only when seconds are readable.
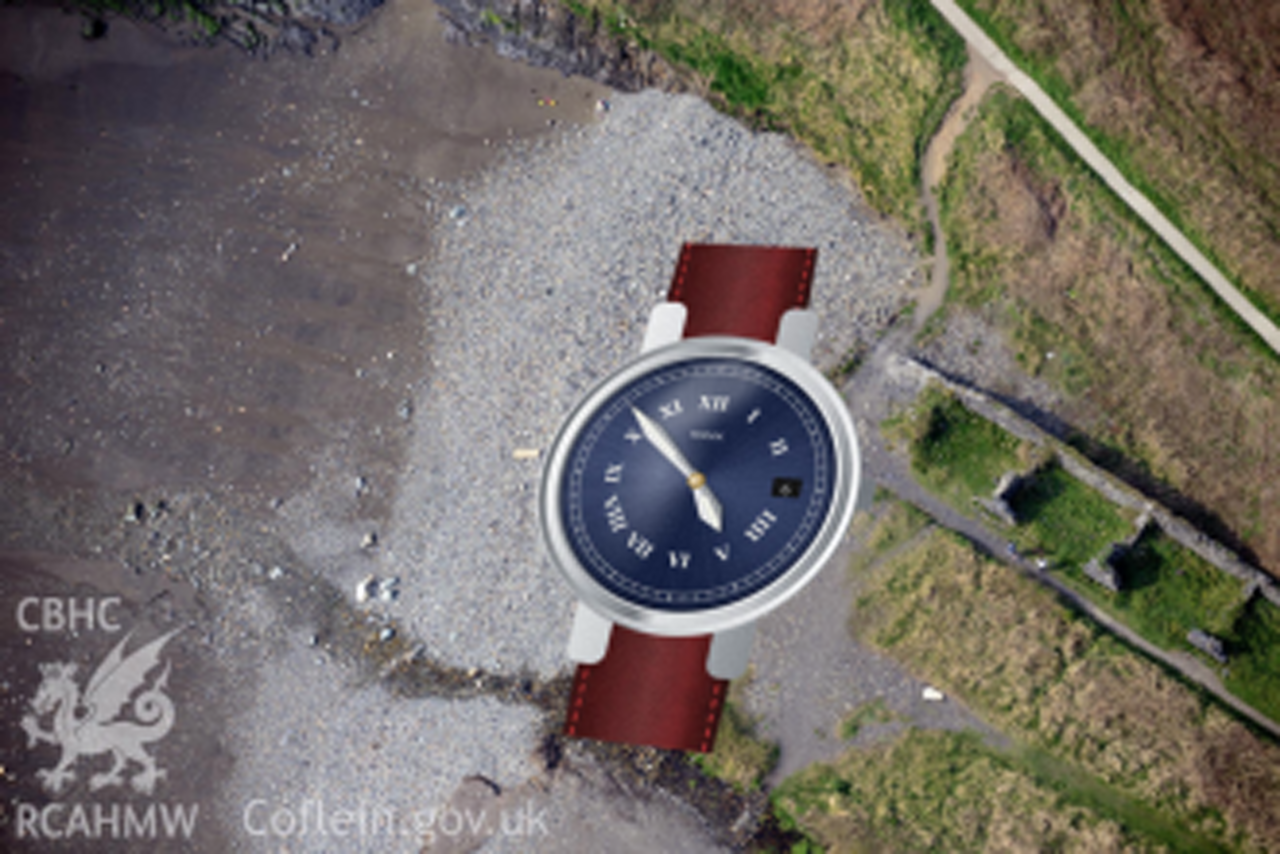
4:52
